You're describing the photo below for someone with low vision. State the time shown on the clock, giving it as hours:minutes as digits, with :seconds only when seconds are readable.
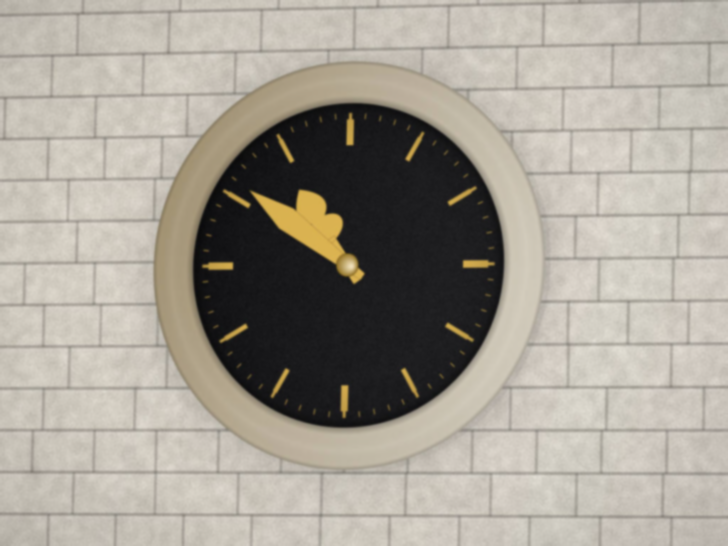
10:51
